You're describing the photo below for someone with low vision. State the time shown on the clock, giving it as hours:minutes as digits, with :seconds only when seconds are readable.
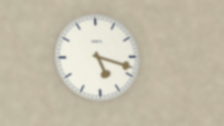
5:18
